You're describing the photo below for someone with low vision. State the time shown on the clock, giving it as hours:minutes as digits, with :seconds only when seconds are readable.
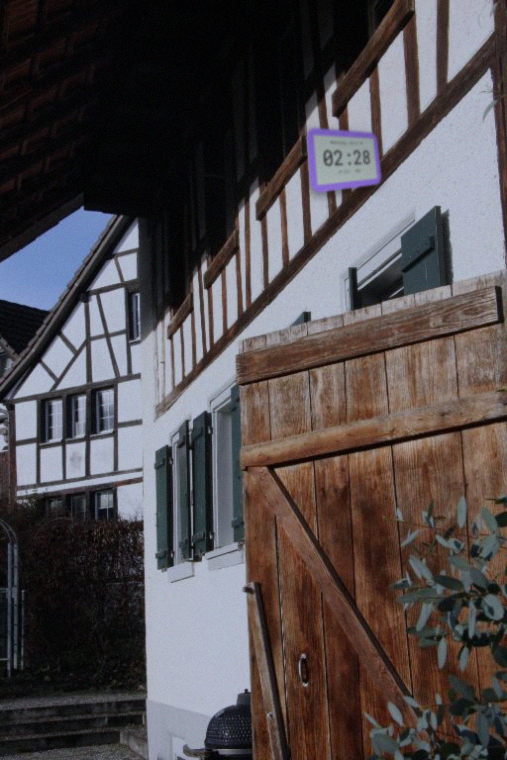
2:28
